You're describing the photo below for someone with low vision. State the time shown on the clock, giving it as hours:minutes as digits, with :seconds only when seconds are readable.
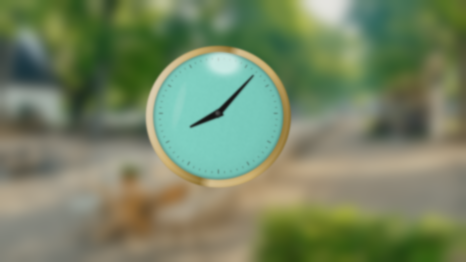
8:07
